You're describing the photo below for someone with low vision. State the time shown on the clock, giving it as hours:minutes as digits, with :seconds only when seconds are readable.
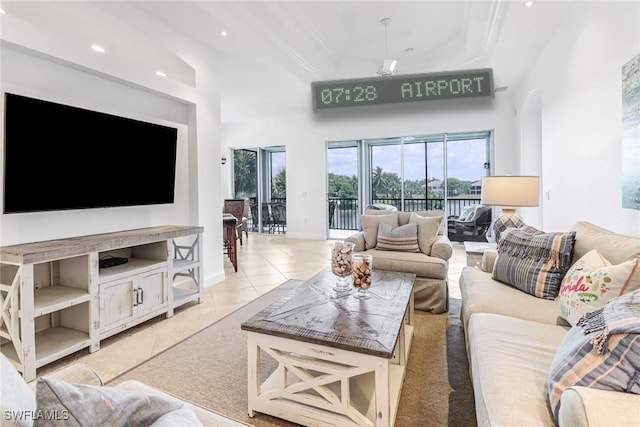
7:28
